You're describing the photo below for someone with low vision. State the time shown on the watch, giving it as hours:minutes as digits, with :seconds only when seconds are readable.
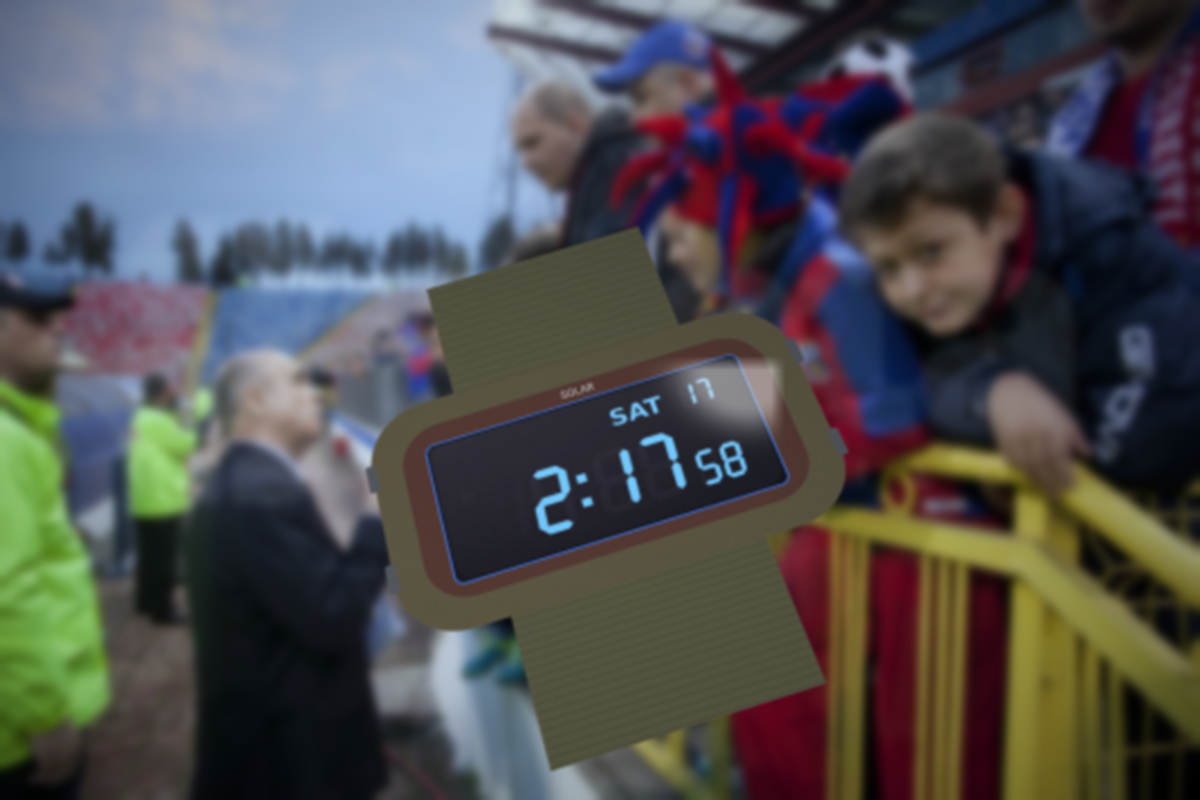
2:17:58
